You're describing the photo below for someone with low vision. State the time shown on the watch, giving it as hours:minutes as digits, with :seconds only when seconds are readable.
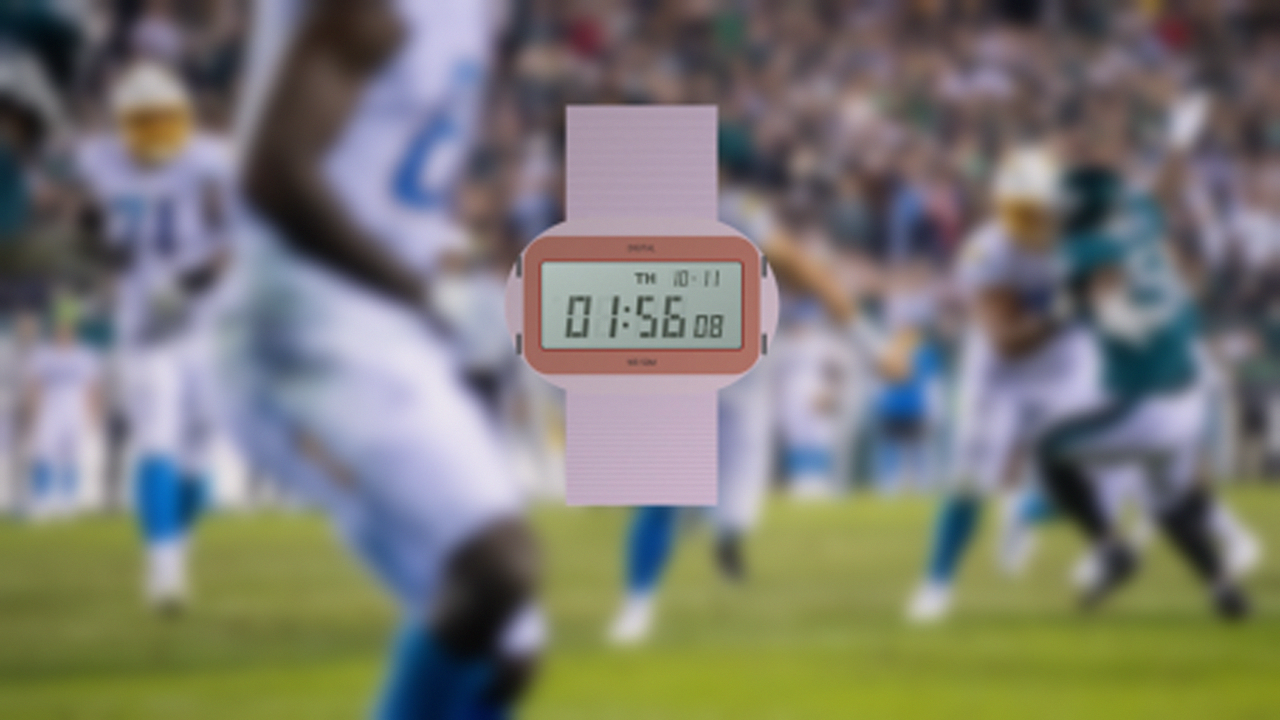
1:56:08
